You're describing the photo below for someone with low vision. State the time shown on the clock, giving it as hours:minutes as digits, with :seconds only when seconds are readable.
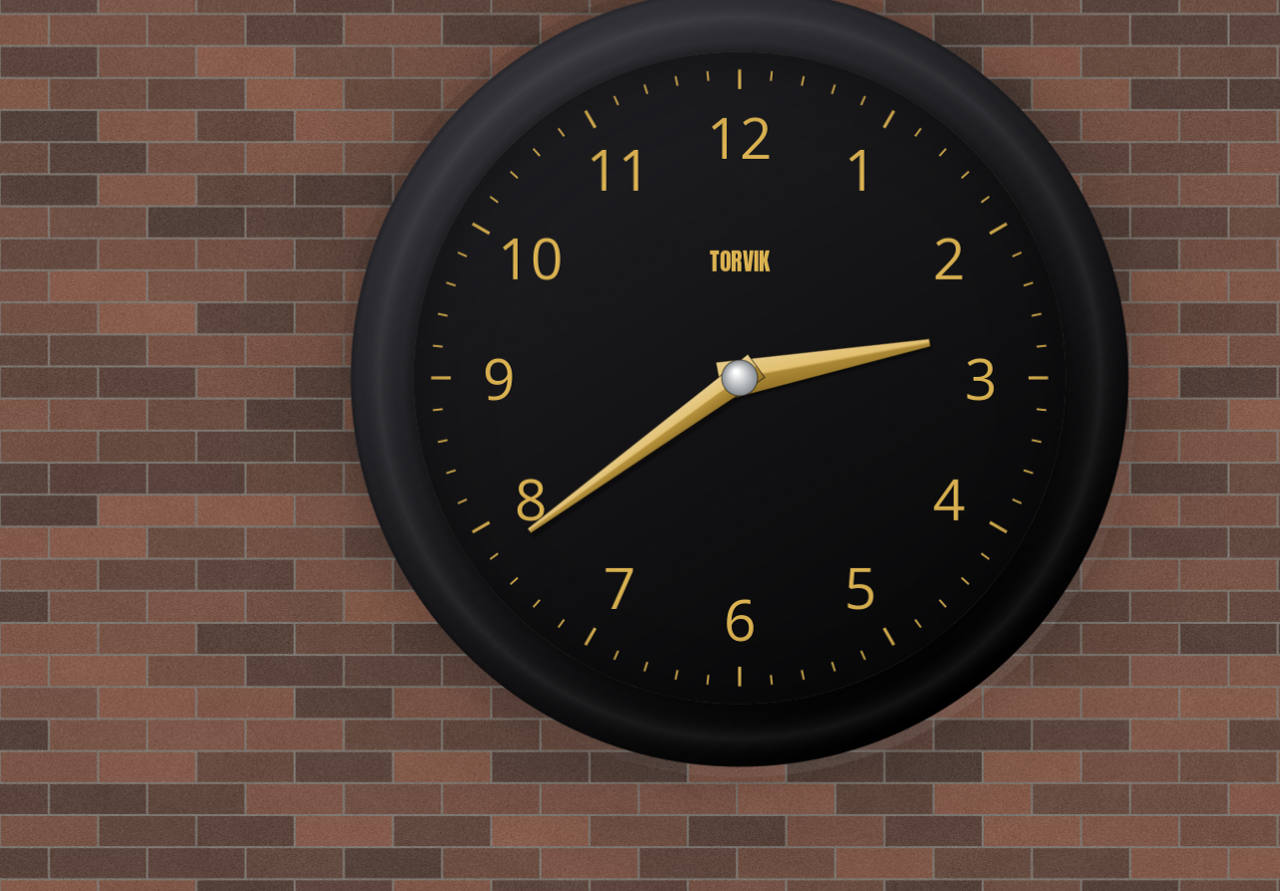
2:39
